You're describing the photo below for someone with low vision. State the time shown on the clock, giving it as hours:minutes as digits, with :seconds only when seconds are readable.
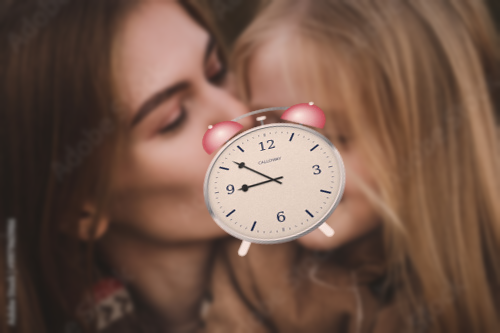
8:52
